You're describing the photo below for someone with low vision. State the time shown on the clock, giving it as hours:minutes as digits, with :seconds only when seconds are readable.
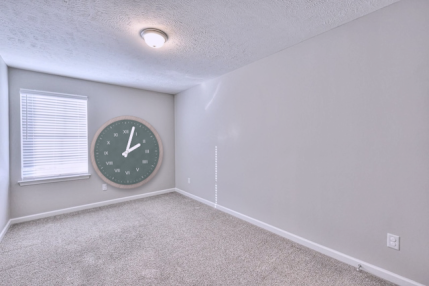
2:03
